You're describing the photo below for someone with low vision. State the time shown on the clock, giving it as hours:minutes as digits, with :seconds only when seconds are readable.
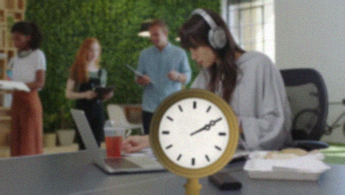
2:10
